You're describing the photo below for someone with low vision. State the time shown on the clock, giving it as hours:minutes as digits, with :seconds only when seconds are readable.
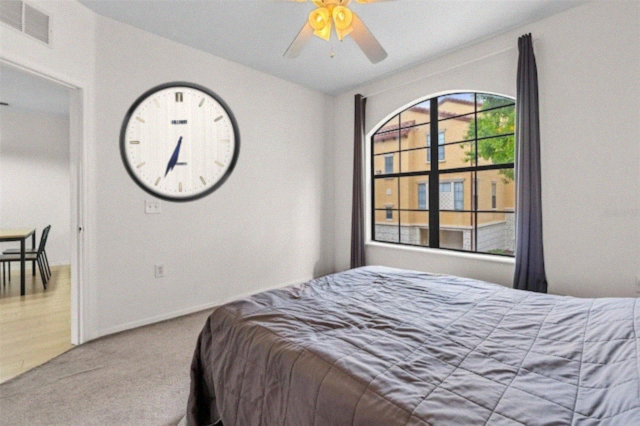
6:34
